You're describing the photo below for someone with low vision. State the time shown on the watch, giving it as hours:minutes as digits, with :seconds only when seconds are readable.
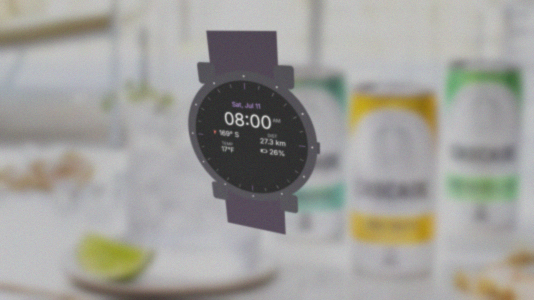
8:00
